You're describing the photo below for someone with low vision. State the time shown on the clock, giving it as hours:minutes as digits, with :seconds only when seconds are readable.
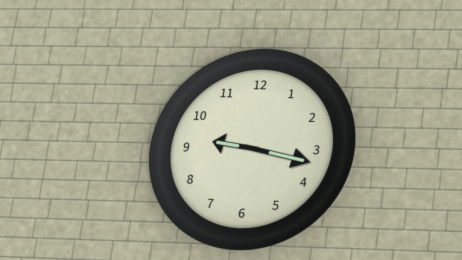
9:17
